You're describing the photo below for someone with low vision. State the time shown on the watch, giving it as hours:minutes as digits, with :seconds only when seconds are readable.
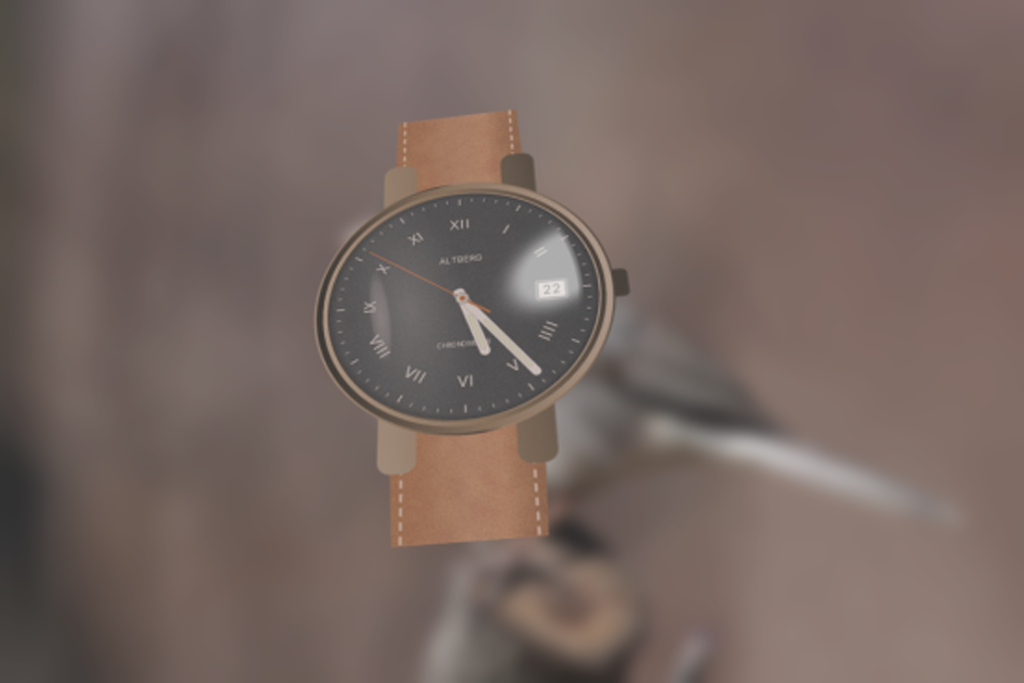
5:23:51
